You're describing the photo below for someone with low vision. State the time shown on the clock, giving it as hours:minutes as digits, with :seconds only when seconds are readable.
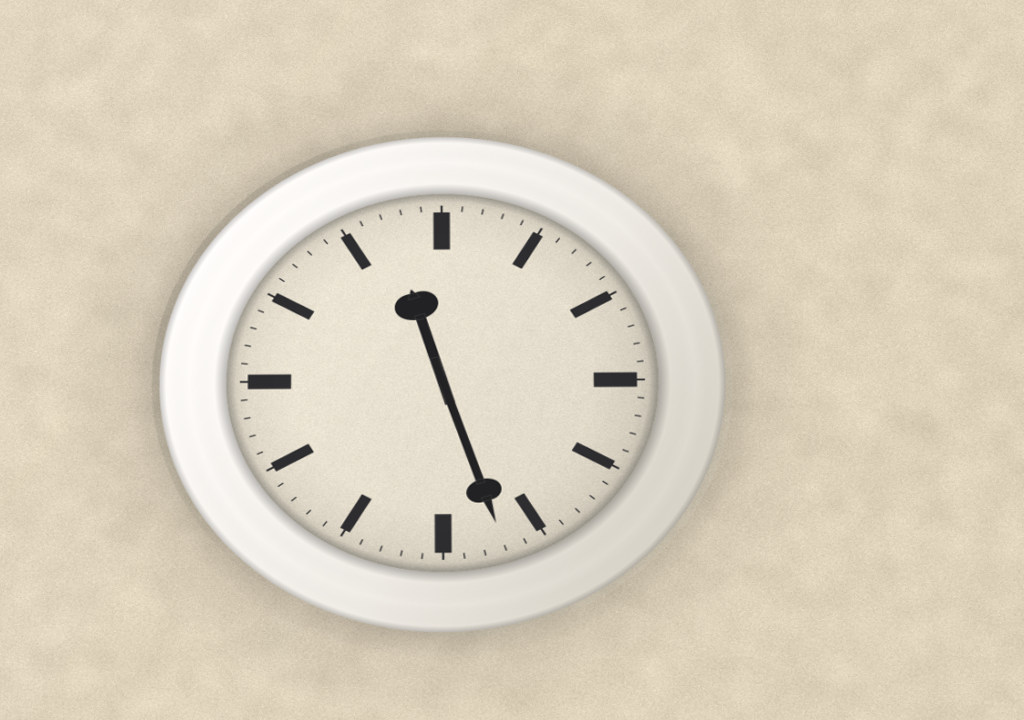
11:27
